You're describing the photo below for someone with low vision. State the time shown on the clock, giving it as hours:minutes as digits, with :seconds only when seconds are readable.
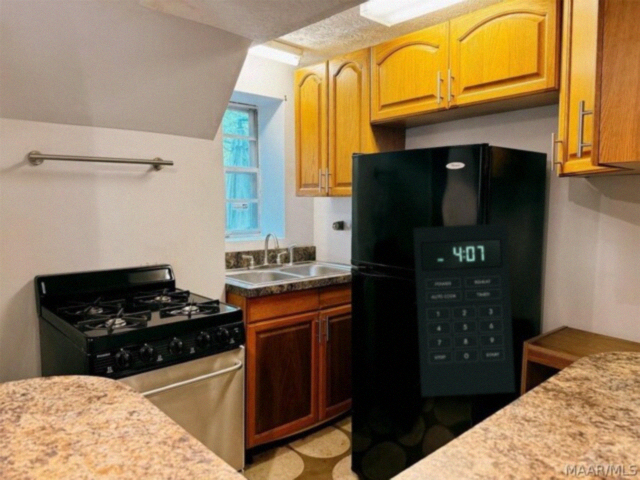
4:07
